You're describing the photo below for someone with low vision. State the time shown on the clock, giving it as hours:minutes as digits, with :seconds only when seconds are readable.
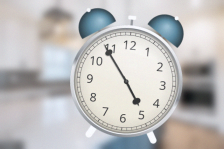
4:54
